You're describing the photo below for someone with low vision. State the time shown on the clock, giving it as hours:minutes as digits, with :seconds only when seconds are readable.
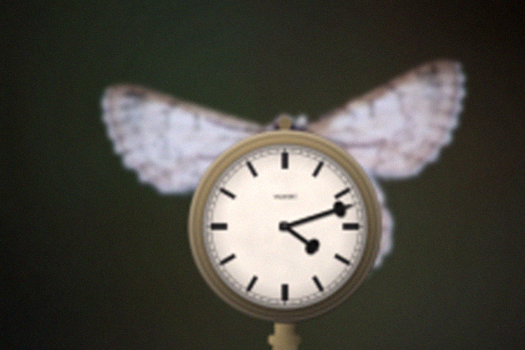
4:12
